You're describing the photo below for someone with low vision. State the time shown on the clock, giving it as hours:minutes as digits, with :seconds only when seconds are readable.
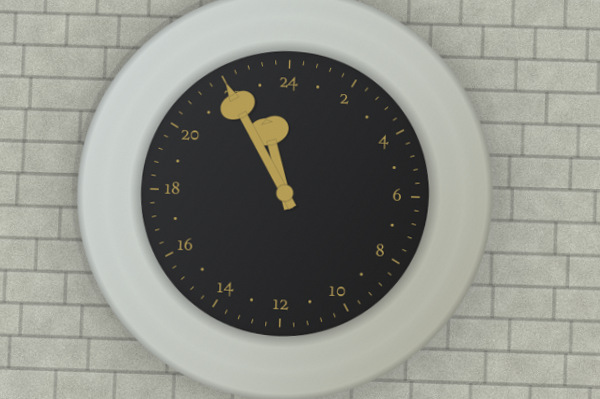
22:55
